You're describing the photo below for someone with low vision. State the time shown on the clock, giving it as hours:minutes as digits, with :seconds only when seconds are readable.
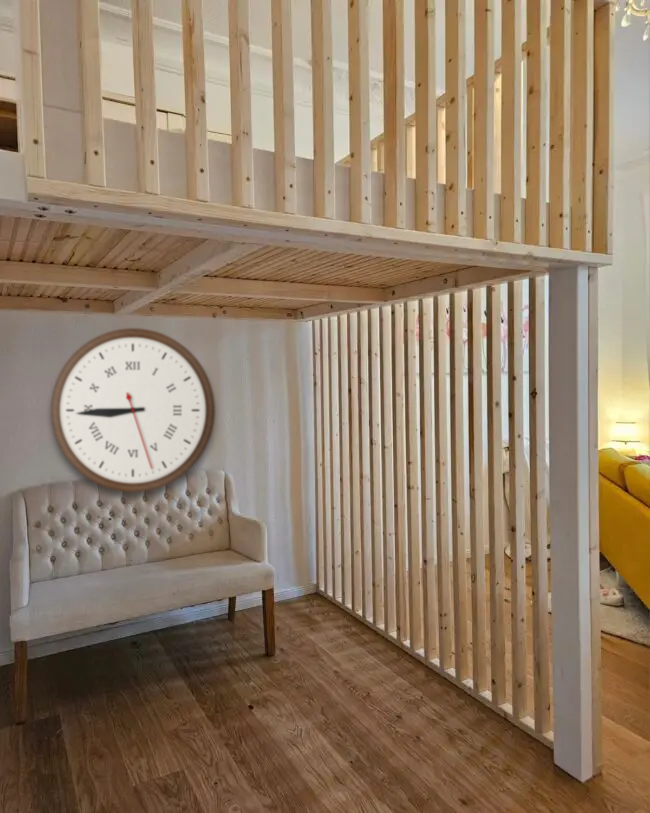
8:44:27
